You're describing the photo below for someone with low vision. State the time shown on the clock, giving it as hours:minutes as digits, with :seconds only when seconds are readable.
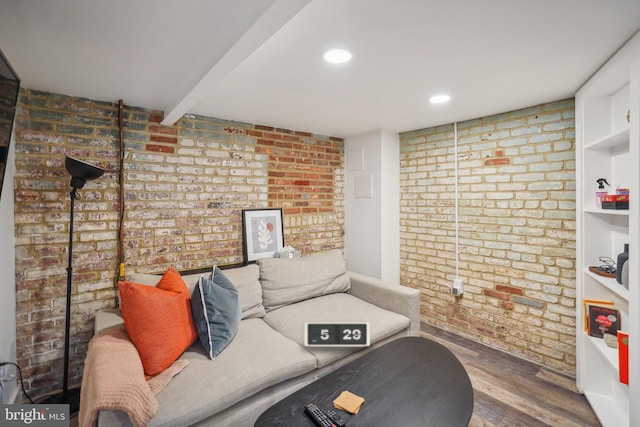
5:29
